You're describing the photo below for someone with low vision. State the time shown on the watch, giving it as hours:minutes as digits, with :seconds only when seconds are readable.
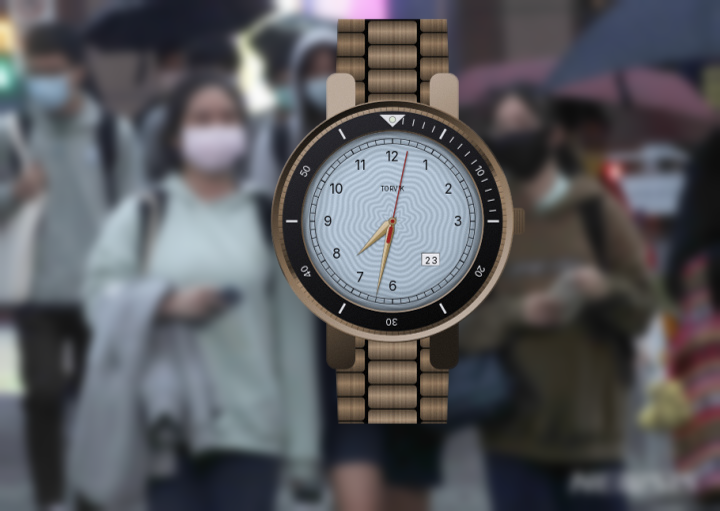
7:32:02
